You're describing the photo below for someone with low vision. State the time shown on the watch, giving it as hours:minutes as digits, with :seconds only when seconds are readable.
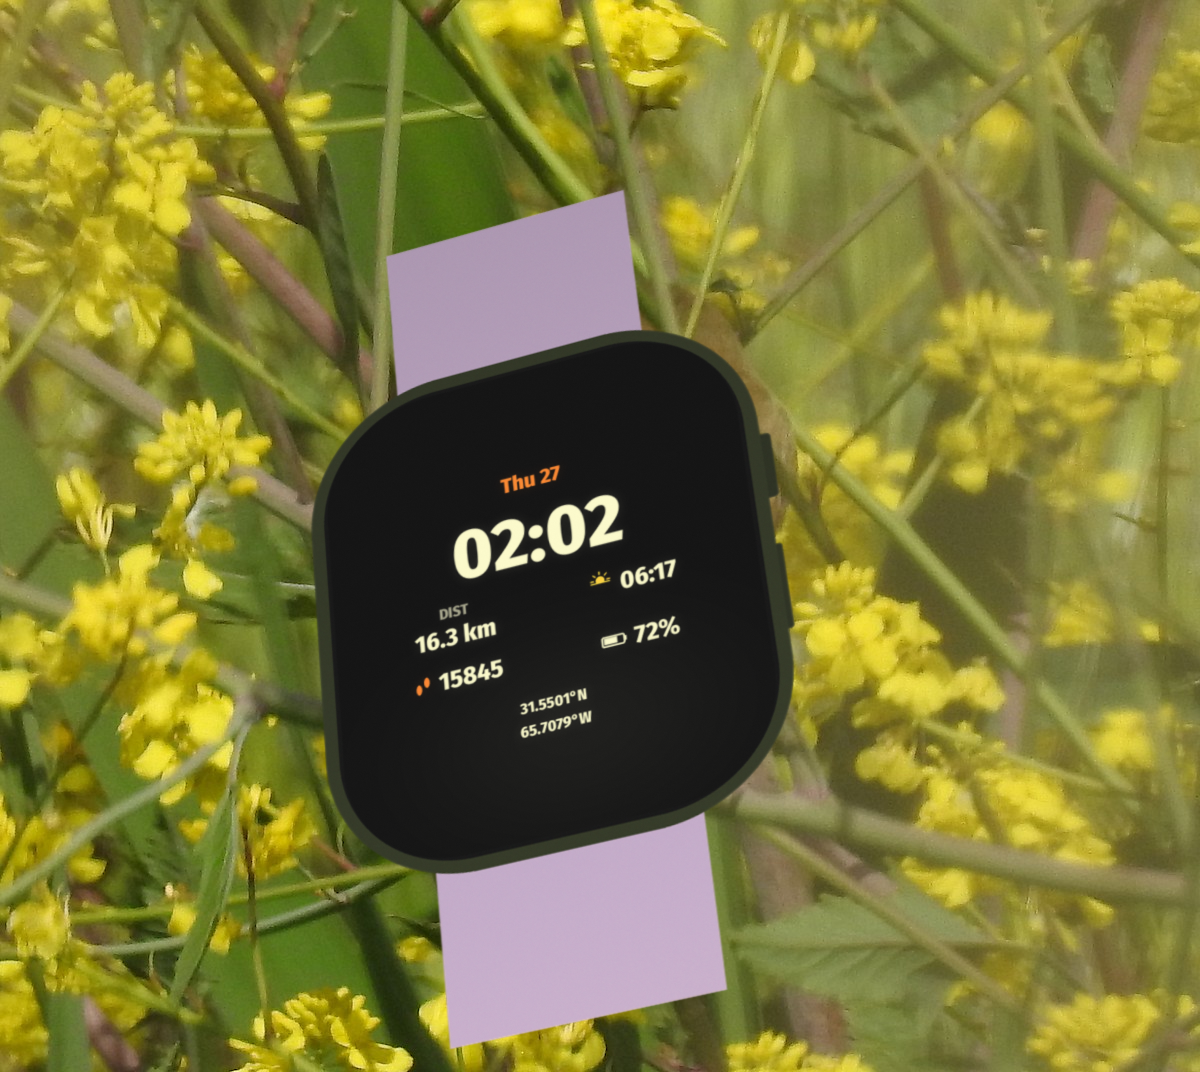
2:02
